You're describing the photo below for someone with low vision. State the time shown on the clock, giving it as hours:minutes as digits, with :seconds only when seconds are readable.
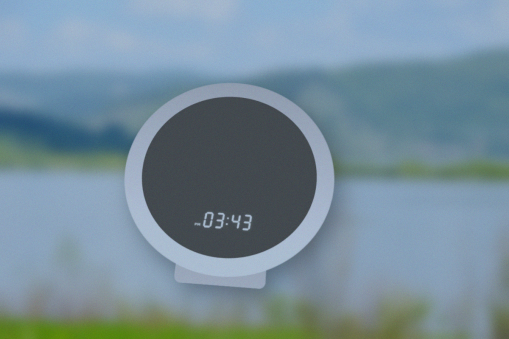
3:43
